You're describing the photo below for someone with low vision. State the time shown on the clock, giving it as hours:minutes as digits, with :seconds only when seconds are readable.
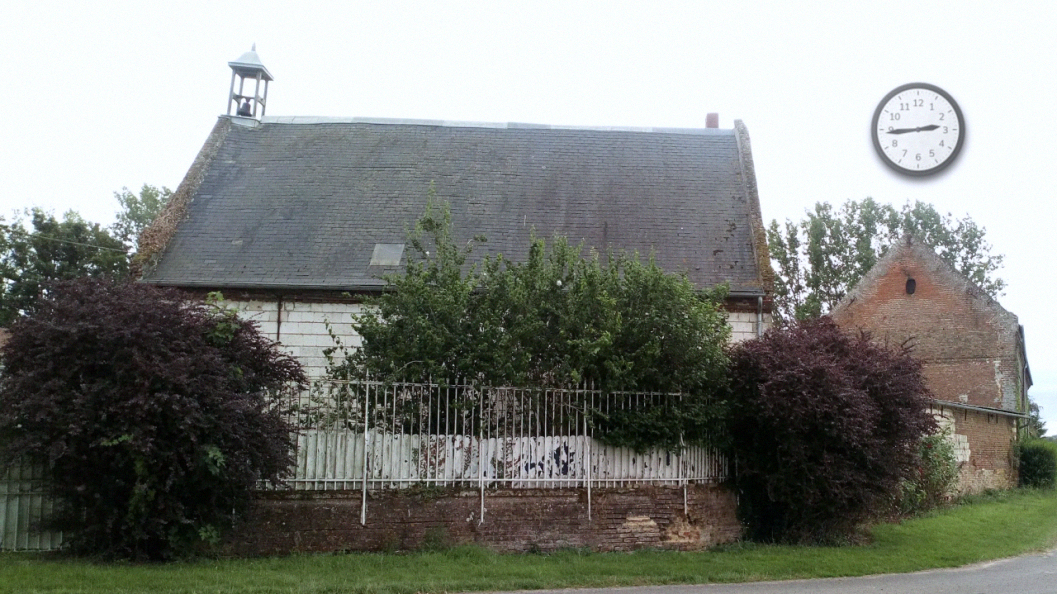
2:44
